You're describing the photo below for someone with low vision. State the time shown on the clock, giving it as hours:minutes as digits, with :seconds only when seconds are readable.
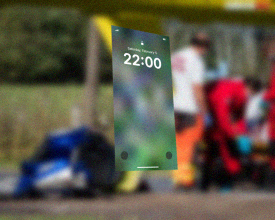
22:00
